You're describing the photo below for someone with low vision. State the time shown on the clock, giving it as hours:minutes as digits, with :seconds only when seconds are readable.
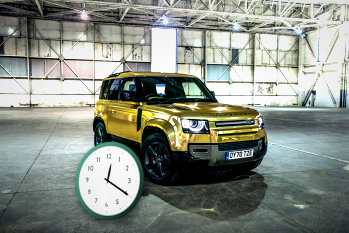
12:20
